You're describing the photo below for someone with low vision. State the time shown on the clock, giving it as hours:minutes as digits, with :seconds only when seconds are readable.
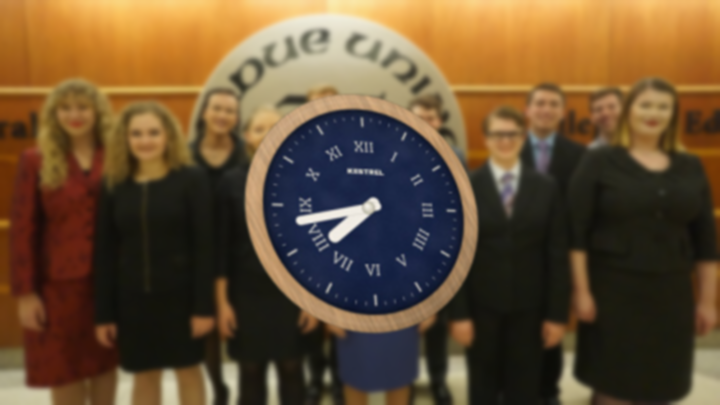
7:43
